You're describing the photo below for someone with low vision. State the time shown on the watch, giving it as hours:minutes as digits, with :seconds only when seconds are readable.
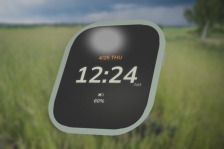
12:24
